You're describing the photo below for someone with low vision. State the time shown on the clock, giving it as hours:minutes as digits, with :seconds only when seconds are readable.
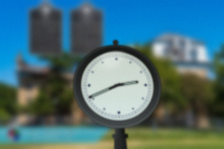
2:41
